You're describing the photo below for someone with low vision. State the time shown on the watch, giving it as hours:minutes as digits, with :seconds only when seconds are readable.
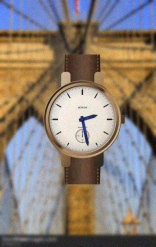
2:28
